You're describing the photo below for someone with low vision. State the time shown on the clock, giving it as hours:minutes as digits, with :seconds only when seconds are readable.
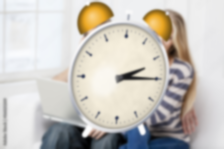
2:15
